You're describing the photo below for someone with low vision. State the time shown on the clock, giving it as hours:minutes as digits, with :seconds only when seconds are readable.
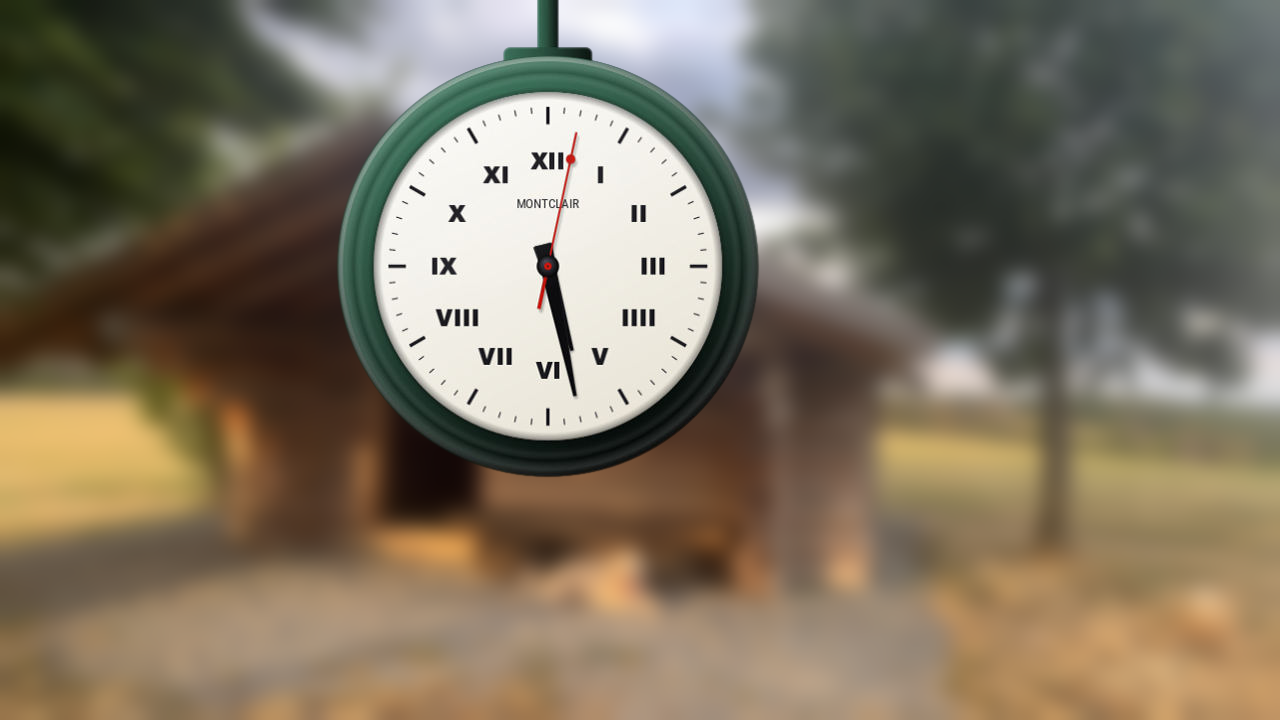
5:28:02
